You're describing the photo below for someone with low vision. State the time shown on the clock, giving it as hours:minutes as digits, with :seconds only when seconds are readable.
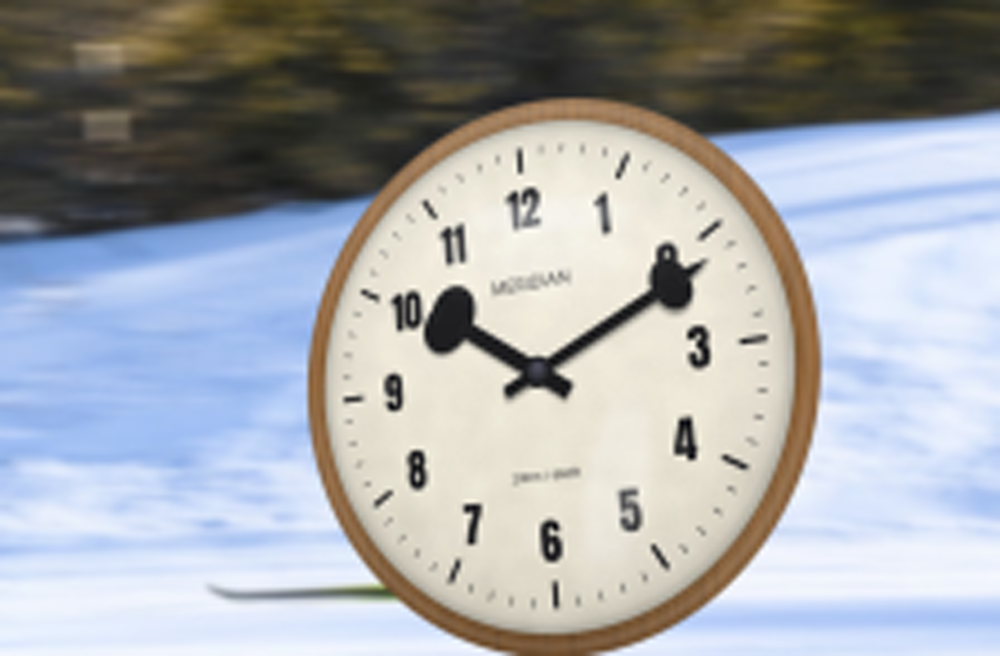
10:11
